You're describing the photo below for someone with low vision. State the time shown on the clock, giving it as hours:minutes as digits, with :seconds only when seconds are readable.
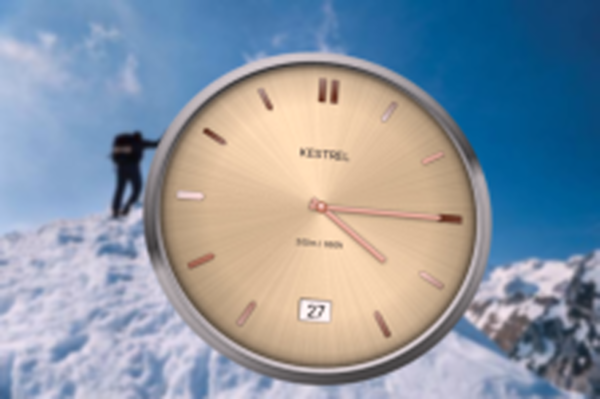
4:15
